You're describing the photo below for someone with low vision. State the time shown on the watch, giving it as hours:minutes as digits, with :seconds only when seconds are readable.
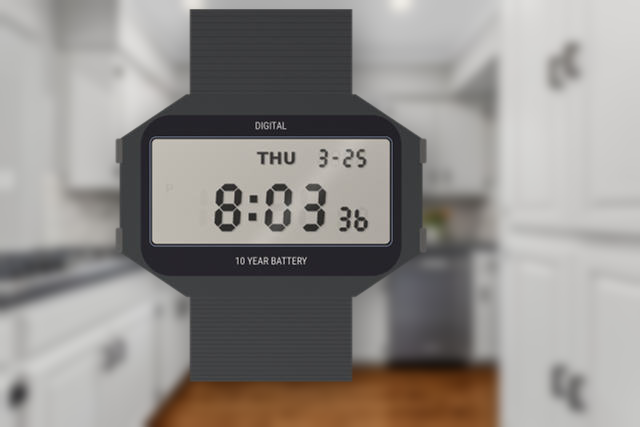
8:03:36
